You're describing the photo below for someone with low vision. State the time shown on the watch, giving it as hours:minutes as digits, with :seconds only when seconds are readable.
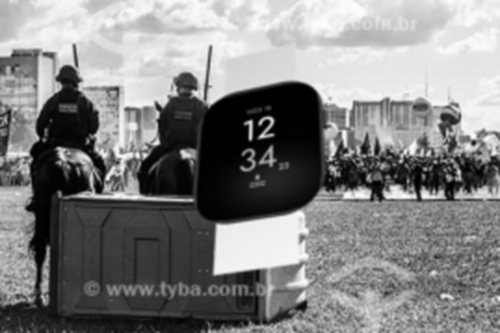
12:34
